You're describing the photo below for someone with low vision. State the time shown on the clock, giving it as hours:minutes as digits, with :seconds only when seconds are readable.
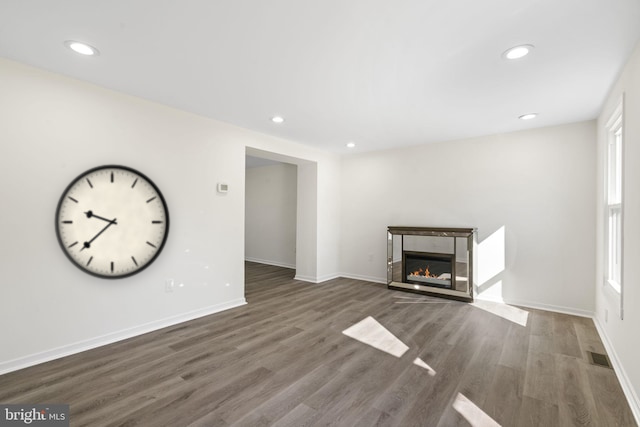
9:38
